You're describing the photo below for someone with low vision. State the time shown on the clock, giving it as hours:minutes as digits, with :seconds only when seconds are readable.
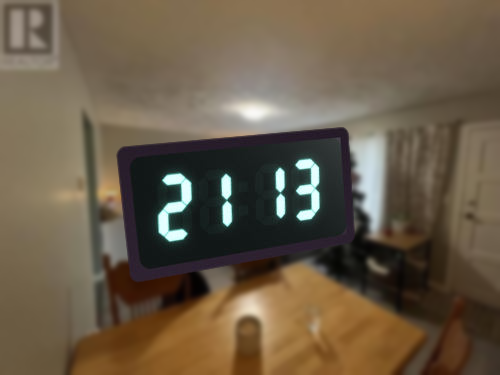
21:13
